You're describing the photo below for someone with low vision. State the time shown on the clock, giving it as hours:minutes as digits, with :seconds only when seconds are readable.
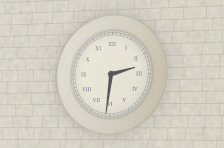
2:31
